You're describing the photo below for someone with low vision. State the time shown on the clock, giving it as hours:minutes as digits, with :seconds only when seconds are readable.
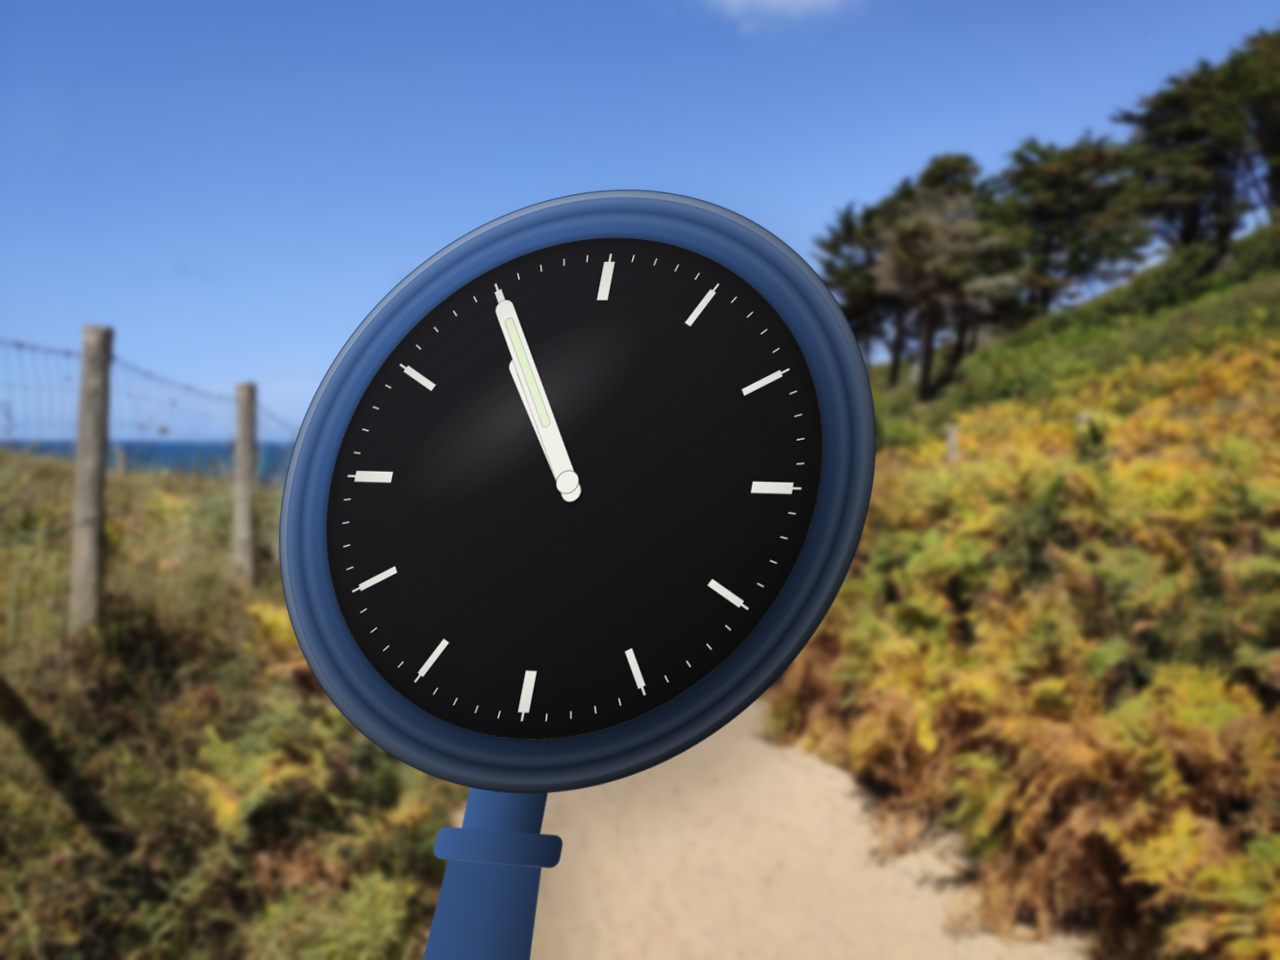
10:55
